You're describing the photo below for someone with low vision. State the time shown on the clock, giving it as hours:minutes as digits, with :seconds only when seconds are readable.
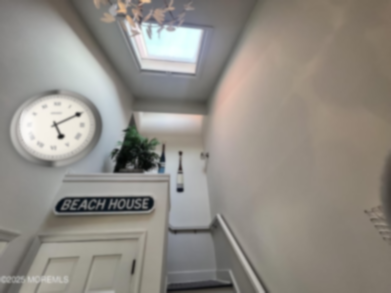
5:10
